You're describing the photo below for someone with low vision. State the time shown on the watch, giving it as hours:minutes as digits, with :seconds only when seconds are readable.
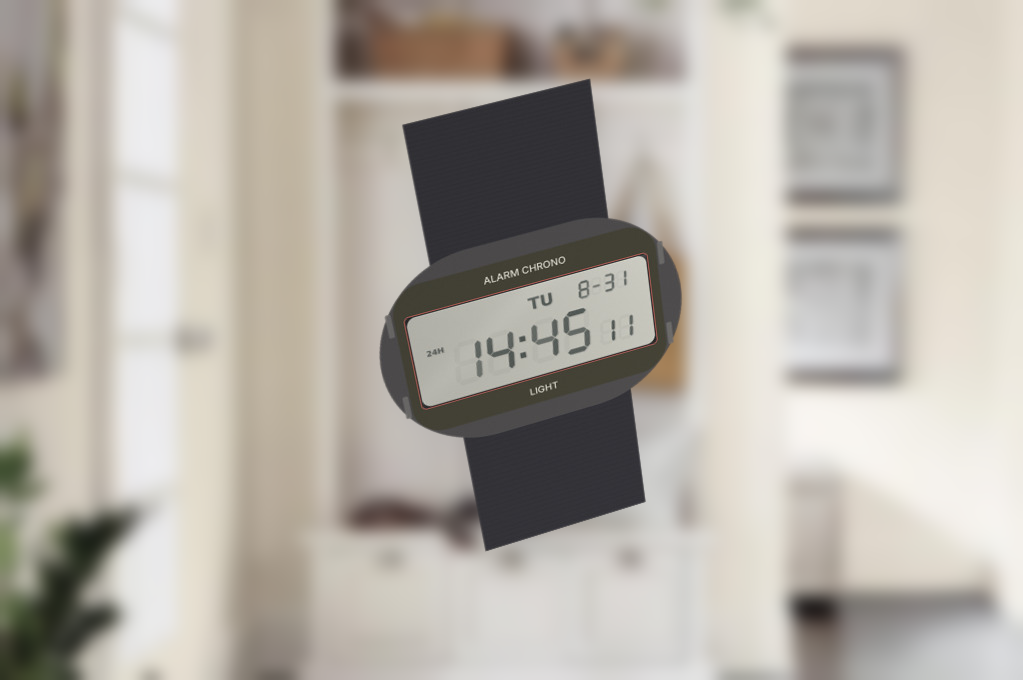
14:45:11
